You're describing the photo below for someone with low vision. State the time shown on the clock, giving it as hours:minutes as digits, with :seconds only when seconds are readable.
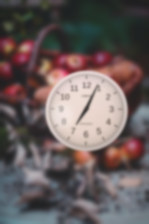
7:04
